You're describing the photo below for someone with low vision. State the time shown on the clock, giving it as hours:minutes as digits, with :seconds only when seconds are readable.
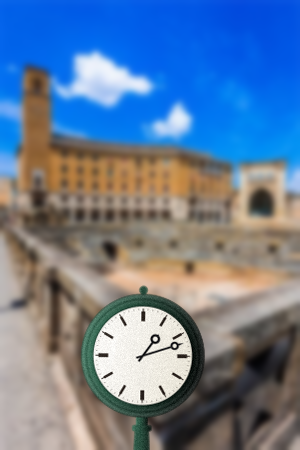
1:12
